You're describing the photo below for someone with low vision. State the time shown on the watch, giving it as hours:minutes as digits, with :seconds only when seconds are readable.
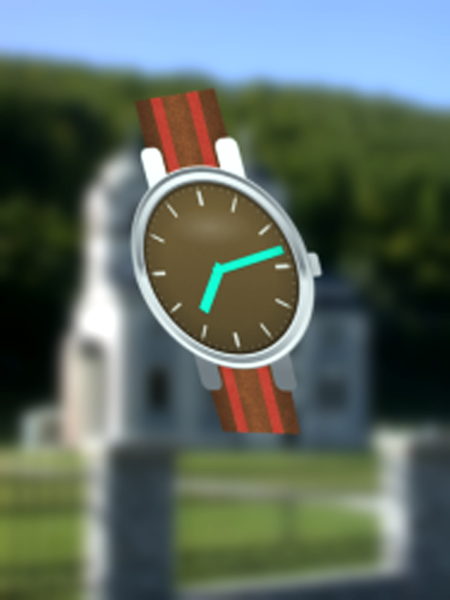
7:13
